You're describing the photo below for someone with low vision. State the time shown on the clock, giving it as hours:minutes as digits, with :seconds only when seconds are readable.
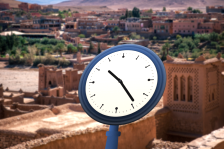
10:24
